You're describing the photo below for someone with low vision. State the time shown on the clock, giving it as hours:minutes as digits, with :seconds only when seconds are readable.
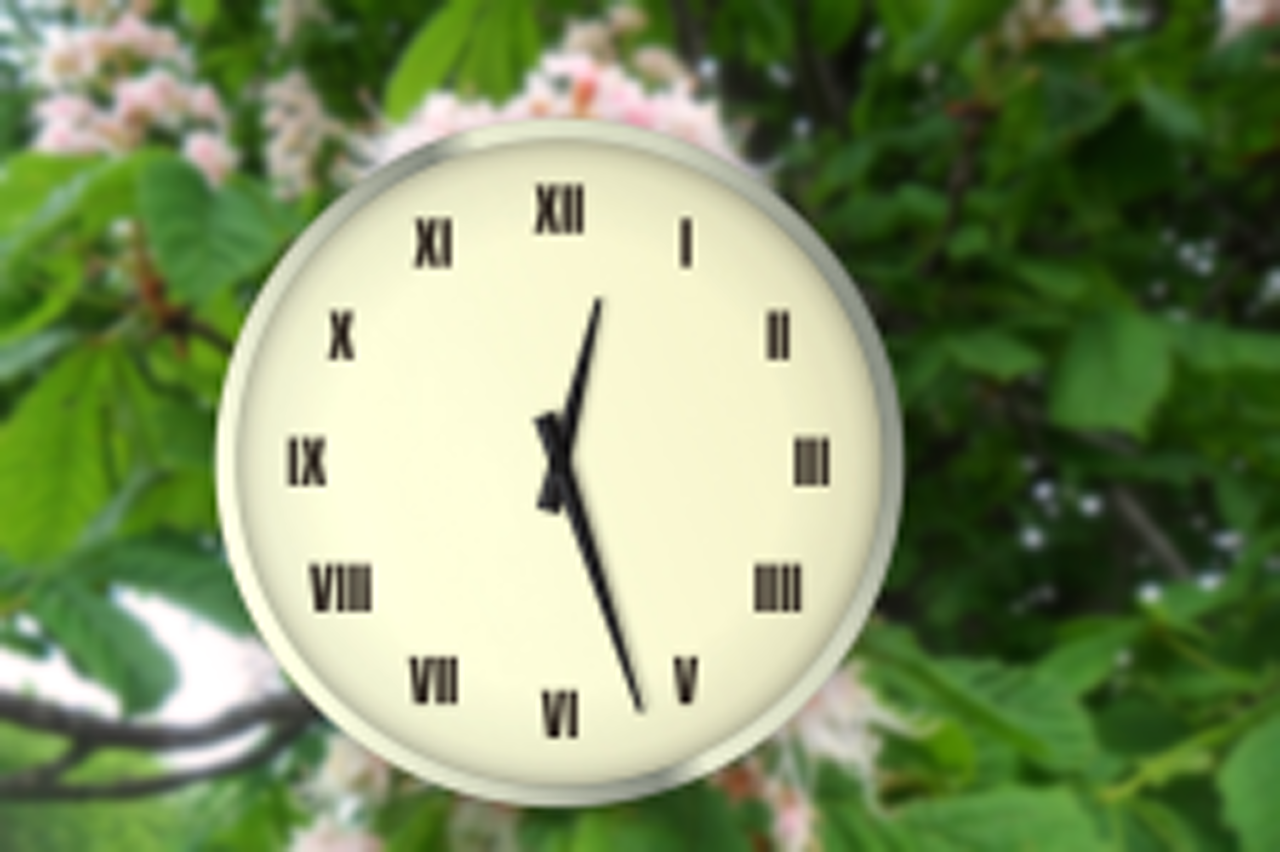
12:27
